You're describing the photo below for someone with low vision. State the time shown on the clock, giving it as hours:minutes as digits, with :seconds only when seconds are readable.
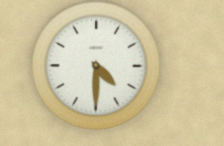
4:30
